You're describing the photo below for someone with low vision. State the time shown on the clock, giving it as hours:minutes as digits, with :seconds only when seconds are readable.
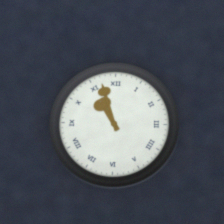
10:57
